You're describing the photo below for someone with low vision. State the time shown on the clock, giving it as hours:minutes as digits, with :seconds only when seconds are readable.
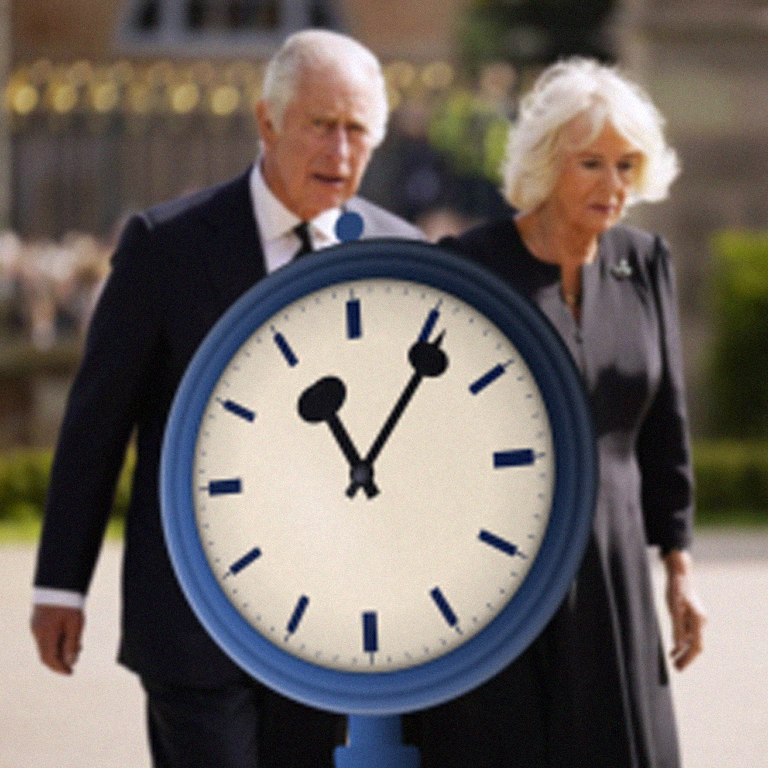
11:06
